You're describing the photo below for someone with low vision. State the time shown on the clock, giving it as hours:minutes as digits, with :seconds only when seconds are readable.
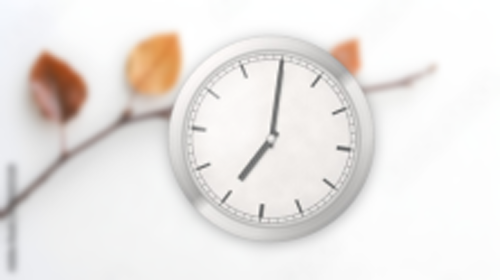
7:00
